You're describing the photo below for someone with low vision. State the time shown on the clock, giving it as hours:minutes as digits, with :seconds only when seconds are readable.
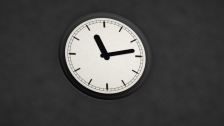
11:13
